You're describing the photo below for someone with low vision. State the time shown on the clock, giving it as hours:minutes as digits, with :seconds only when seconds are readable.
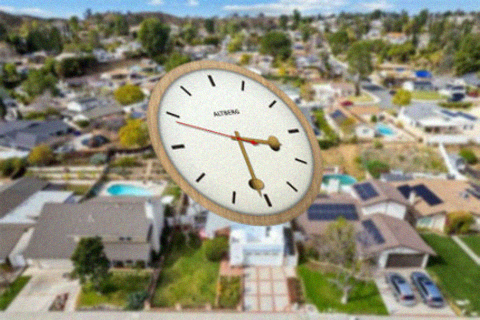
3:30:49
